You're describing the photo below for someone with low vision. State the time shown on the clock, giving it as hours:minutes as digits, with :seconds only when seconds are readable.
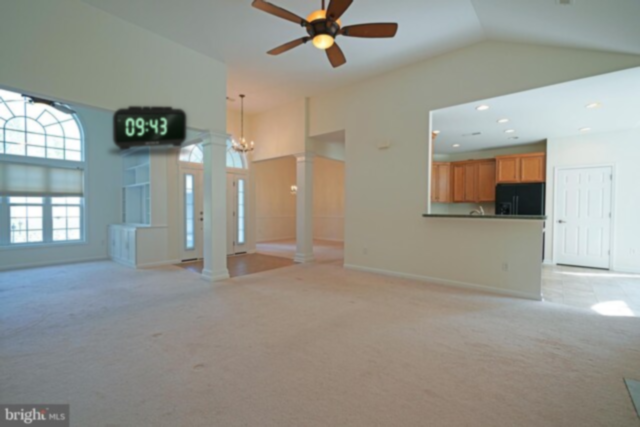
9:43
